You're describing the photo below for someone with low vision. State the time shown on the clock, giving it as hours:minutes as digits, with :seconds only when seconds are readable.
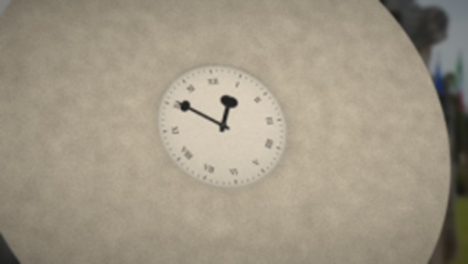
12:51
